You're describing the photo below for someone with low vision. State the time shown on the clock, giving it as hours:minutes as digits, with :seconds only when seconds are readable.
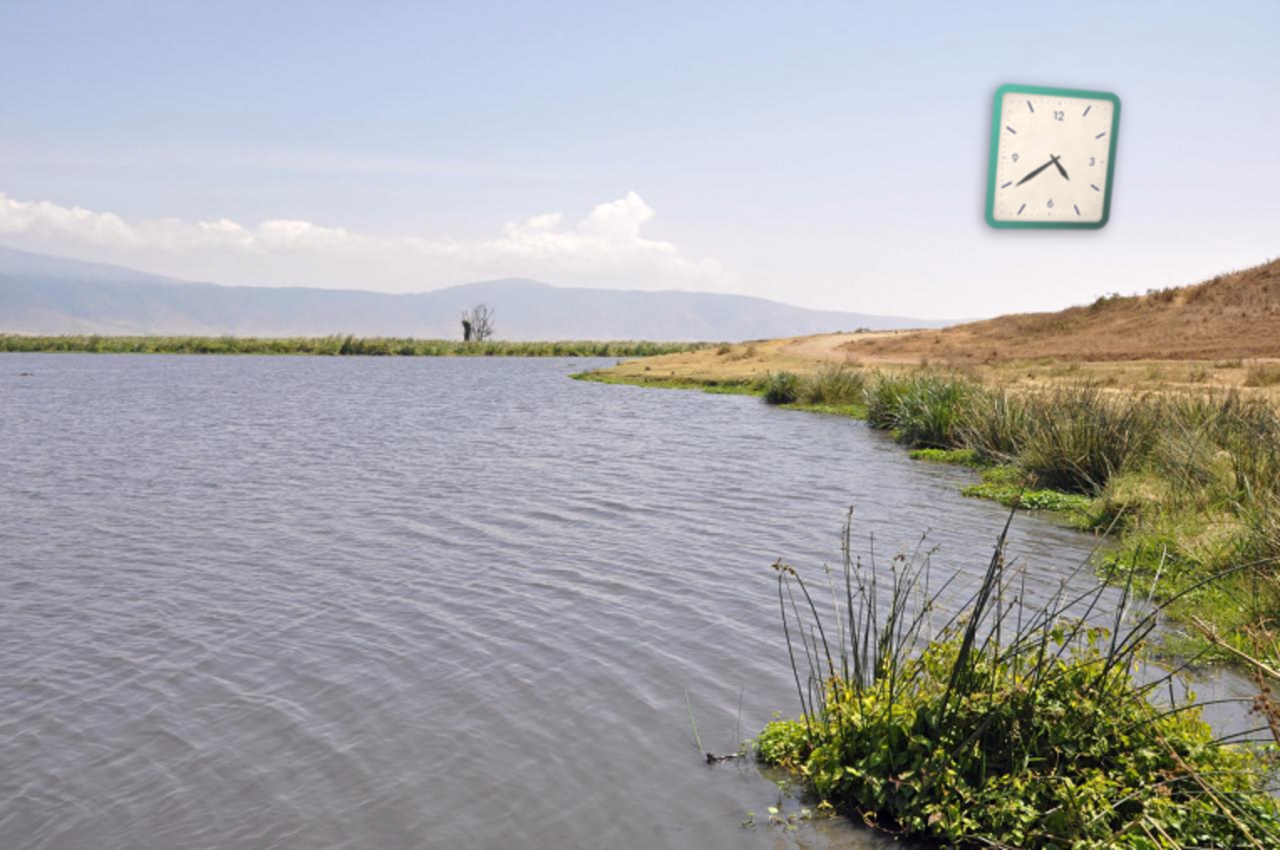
4:39
